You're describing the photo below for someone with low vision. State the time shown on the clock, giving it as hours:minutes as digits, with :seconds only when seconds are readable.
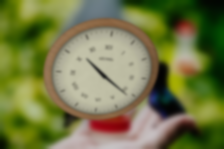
10:21
